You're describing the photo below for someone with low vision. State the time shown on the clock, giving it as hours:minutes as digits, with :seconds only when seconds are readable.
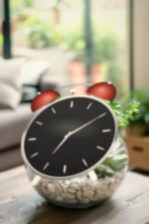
7:10
